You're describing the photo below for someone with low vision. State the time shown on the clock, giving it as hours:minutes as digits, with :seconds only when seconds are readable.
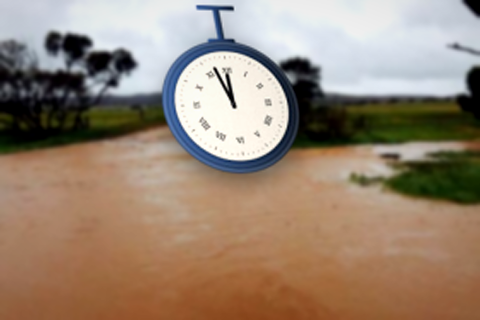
11:57
